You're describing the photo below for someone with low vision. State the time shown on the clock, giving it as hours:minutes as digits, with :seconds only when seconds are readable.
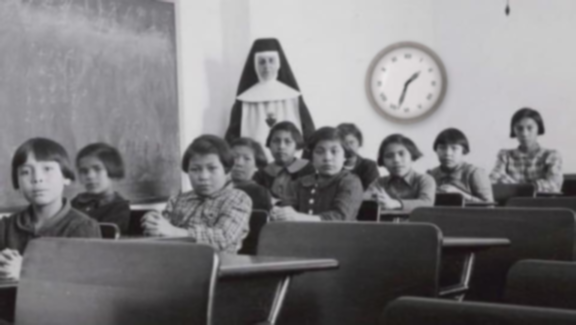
1:33
